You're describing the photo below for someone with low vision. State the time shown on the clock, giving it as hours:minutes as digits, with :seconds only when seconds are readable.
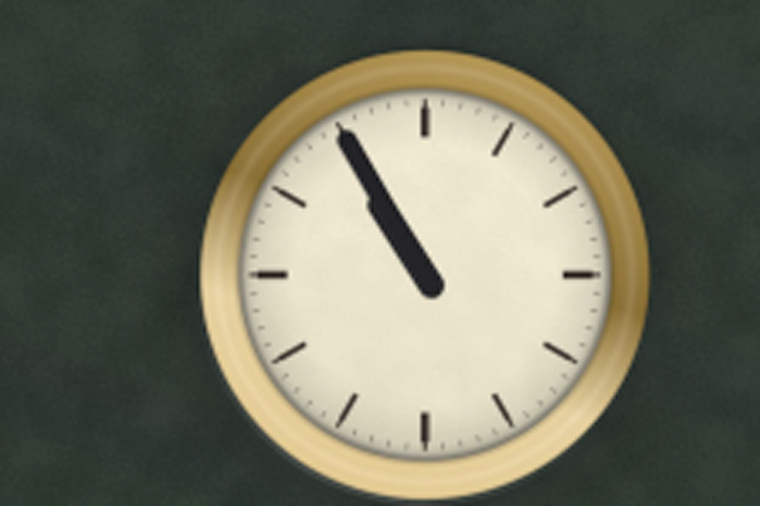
10:55
